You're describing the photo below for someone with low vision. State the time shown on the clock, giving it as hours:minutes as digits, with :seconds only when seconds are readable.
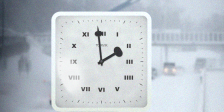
1:59
